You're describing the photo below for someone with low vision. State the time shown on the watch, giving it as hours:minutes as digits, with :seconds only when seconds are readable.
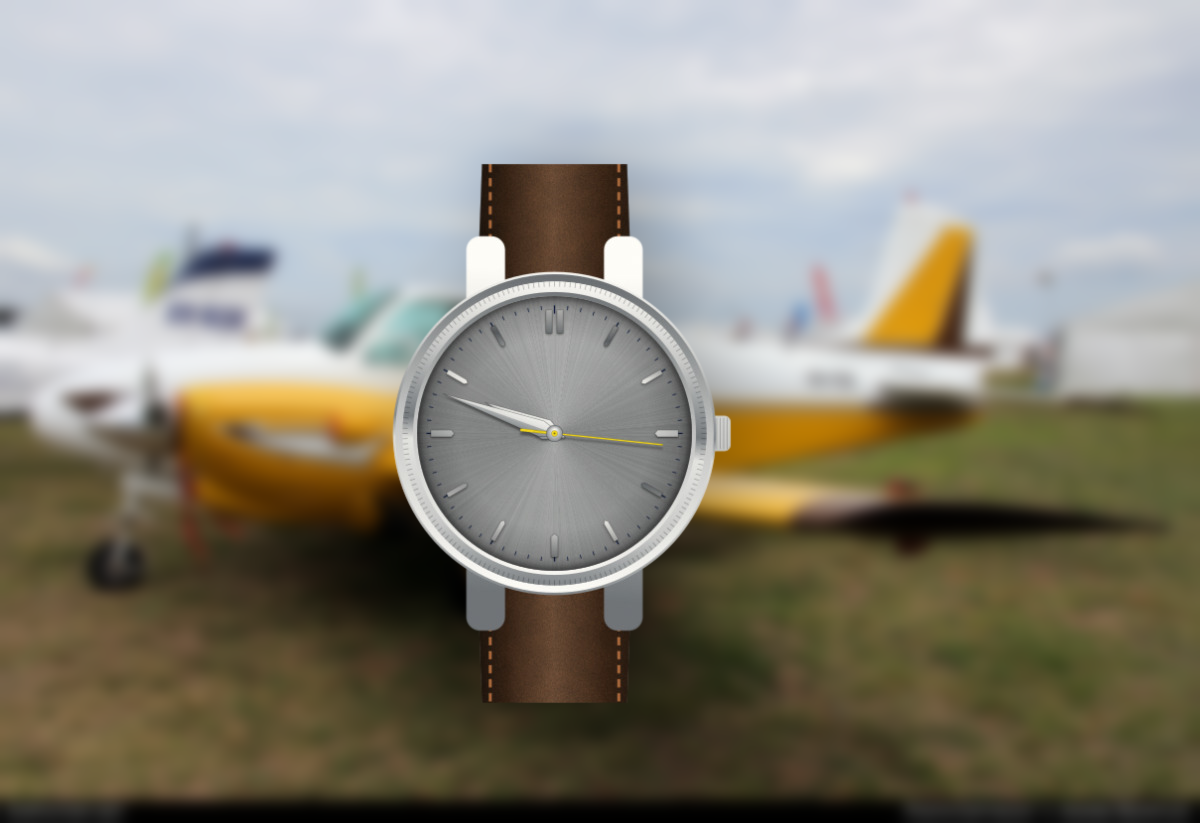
9:48:16
